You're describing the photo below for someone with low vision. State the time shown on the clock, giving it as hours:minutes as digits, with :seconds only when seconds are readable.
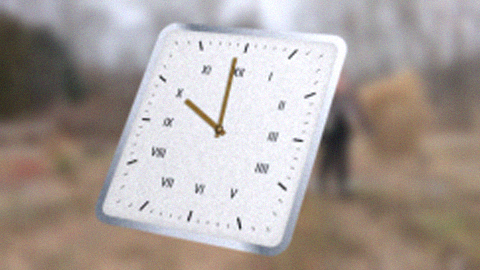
9:59
